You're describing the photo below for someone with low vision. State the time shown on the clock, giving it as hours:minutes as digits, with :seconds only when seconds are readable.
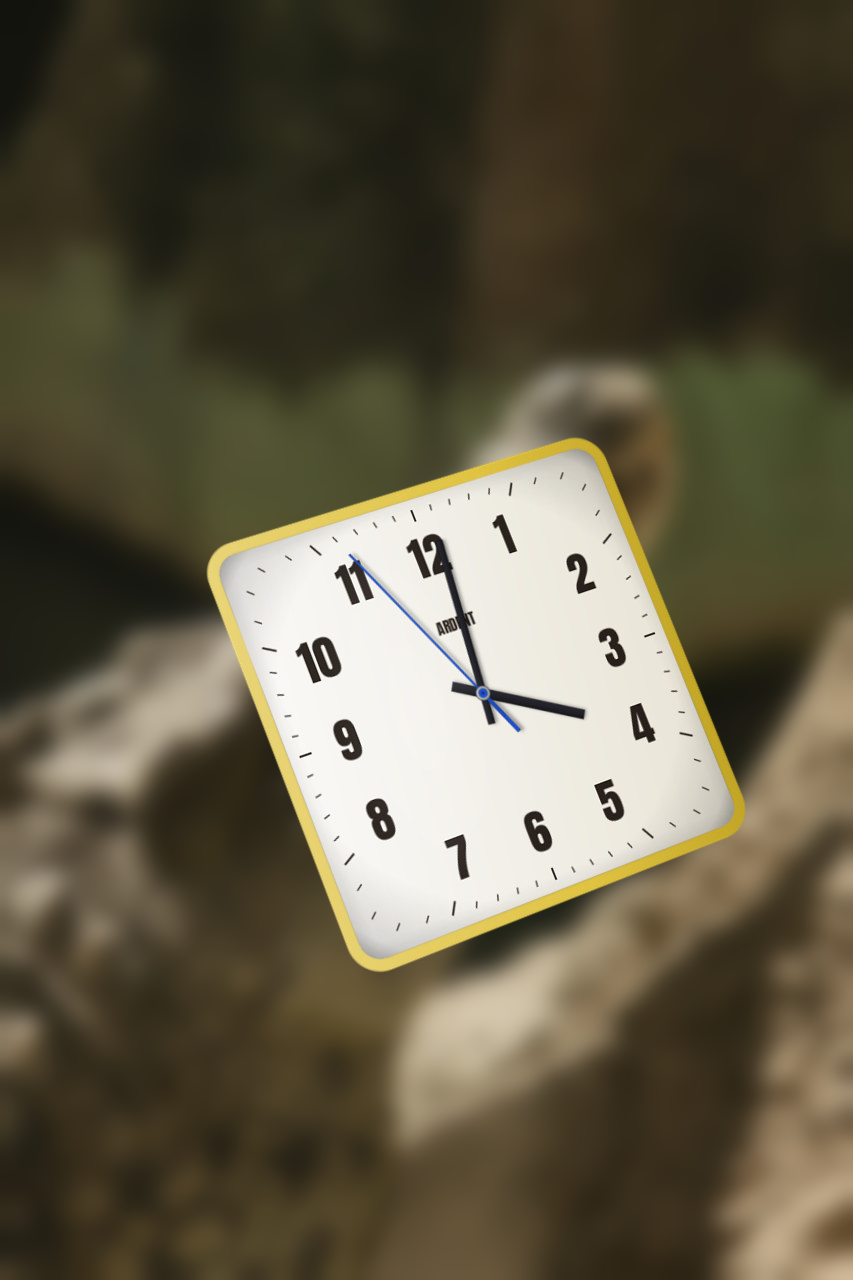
4:00:56
